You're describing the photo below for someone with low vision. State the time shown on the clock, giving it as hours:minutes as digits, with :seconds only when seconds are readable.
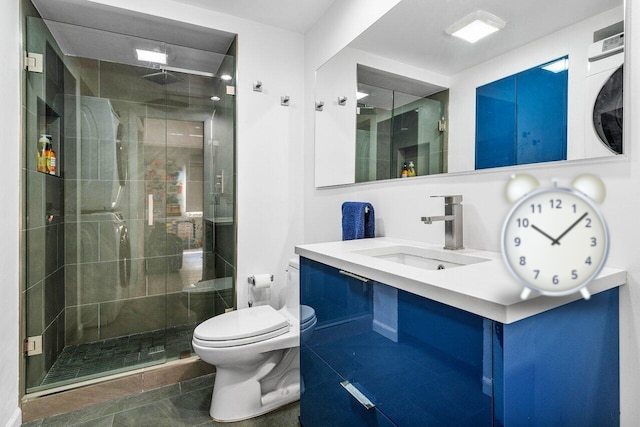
10:08
